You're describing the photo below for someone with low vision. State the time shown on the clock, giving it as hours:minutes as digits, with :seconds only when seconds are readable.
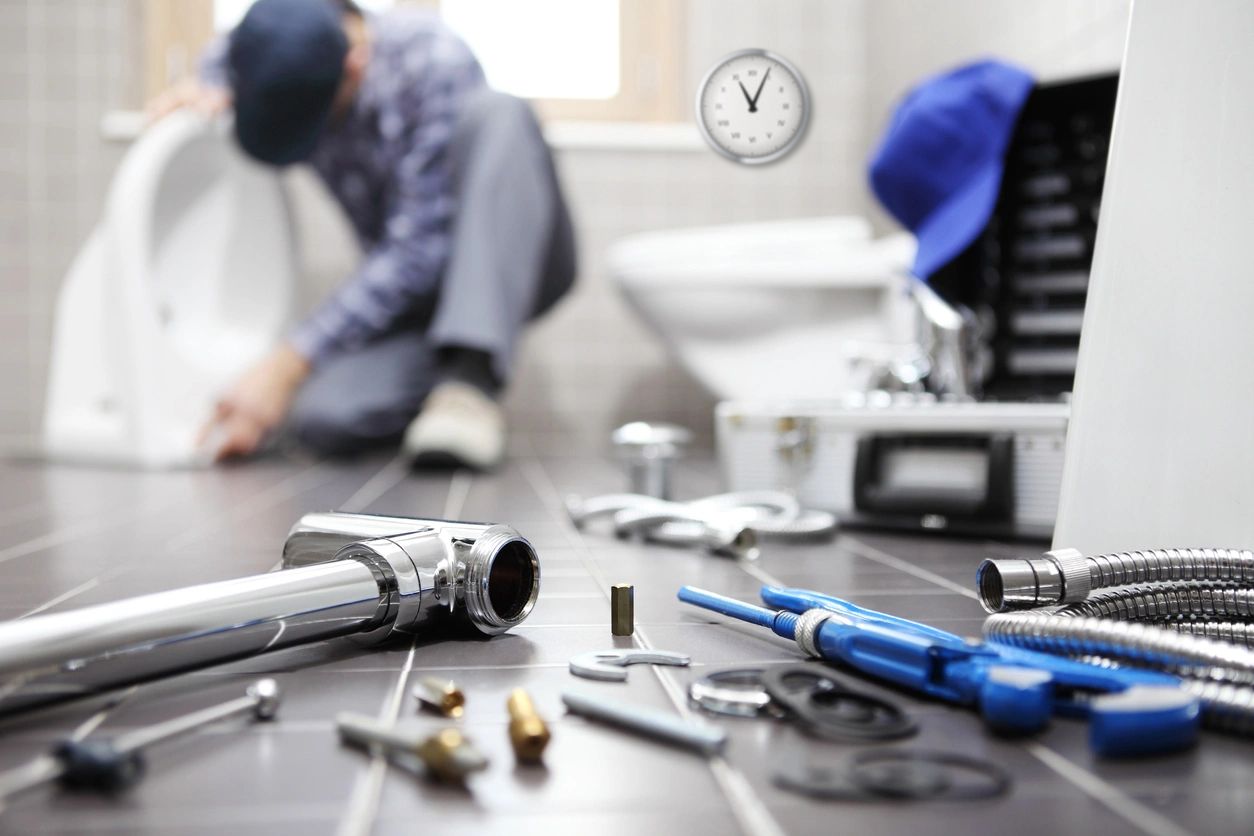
11:04
